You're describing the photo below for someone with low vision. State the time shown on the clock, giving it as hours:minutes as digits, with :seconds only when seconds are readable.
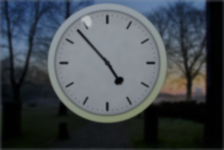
4:53
